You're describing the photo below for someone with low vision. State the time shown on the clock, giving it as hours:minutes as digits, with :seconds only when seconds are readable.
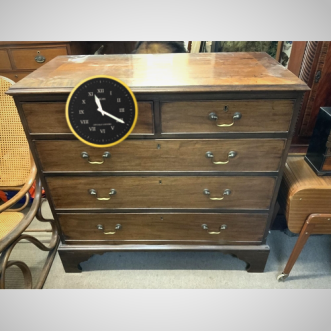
11:20
